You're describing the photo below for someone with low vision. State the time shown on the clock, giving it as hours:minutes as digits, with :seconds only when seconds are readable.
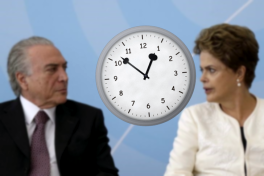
12:52
